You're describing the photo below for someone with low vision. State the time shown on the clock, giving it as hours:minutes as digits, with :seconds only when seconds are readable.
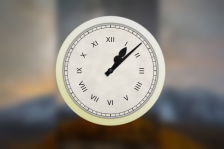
1:08
